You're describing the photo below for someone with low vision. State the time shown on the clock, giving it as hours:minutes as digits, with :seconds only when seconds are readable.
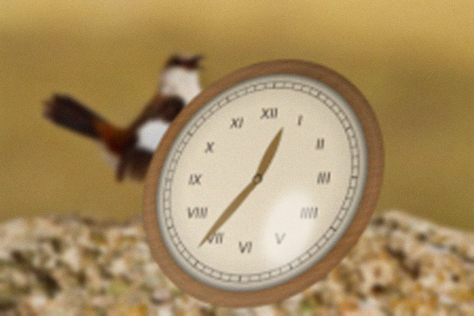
12:36
